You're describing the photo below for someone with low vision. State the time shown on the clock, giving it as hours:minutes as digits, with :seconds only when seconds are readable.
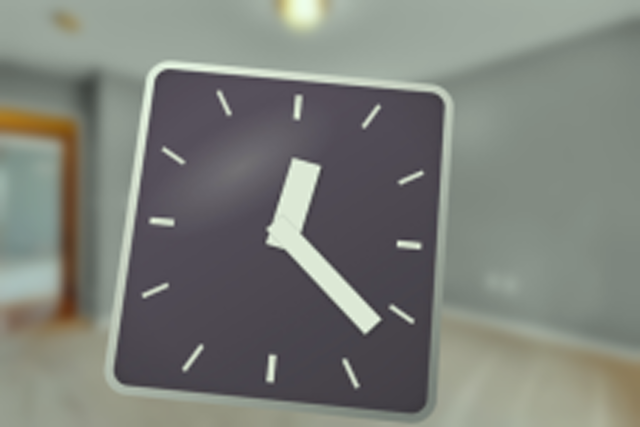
12:22
